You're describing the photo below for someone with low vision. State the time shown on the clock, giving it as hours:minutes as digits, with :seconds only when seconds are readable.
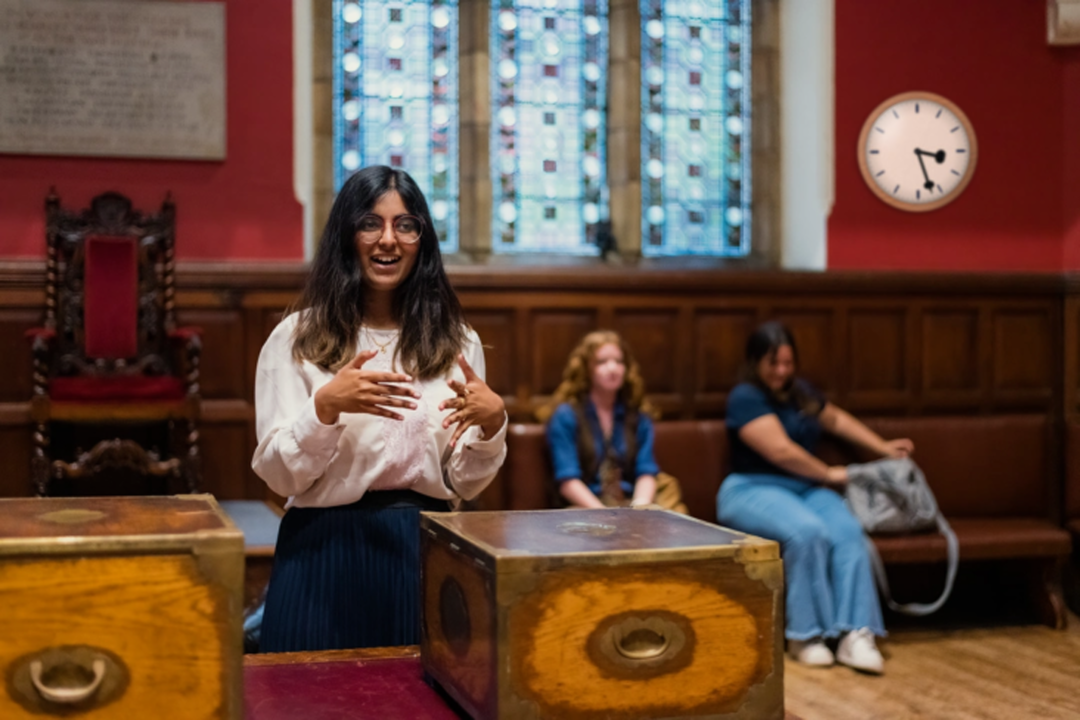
3:27
